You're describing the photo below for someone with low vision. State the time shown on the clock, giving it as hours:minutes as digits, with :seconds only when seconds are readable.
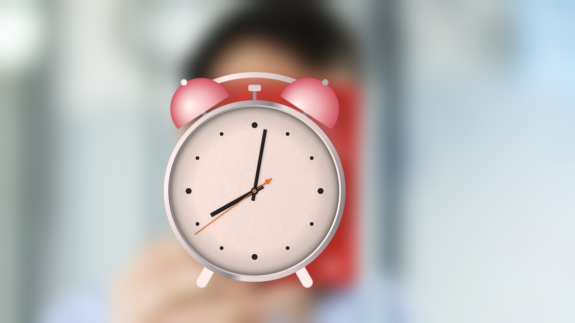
8:01:39
